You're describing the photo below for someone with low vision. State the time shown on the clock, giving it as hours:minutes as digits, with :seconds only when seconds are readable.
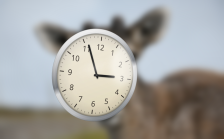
2:56
